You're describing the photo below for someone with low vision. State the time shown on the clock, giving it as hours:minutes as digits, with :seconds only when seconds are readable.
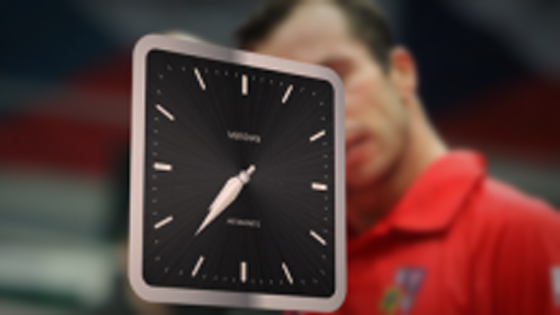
7:37
